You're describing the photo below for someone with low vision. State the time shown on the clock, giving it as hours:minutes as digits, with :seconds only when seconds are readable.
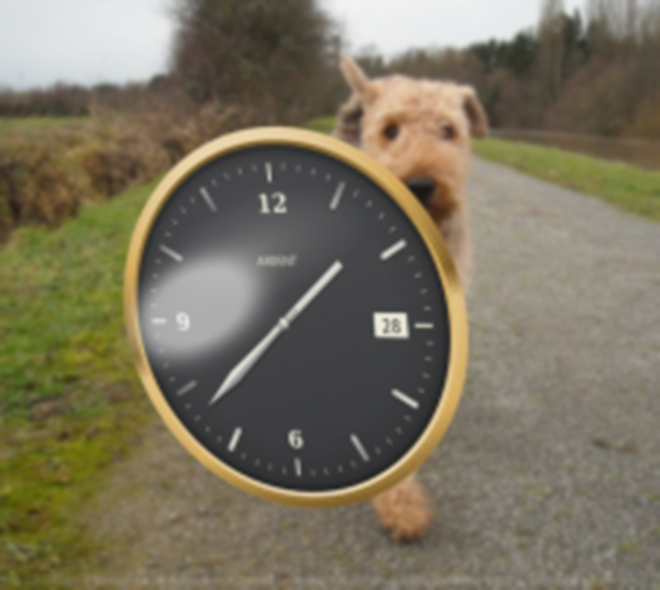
1:38
